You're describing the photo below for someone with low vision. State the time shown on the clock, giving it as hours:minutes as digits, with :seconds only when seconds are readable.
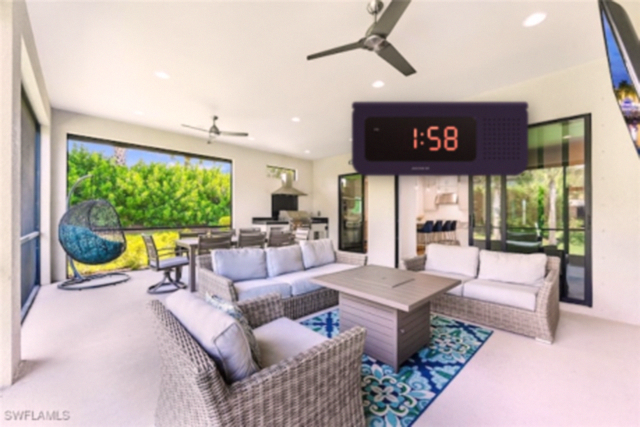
1:58
